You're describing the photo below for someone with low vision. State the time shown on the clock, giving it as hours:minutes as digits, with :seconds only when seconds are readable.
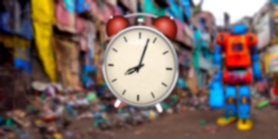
8:03
